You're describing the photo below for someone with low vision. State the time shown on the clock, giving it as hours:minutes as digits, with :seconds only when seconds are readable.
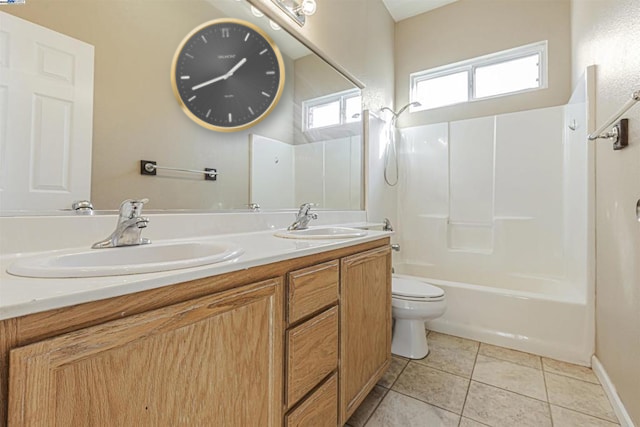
1:42
